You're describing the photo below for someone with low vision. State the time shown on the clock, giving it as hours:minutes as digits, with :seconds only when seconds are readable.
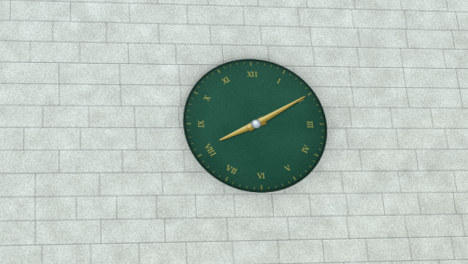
8:10
